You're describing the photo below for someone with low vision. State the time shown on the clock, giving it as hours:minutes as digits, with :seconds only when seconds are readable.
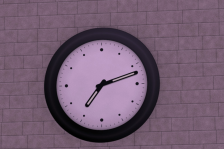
7:12
